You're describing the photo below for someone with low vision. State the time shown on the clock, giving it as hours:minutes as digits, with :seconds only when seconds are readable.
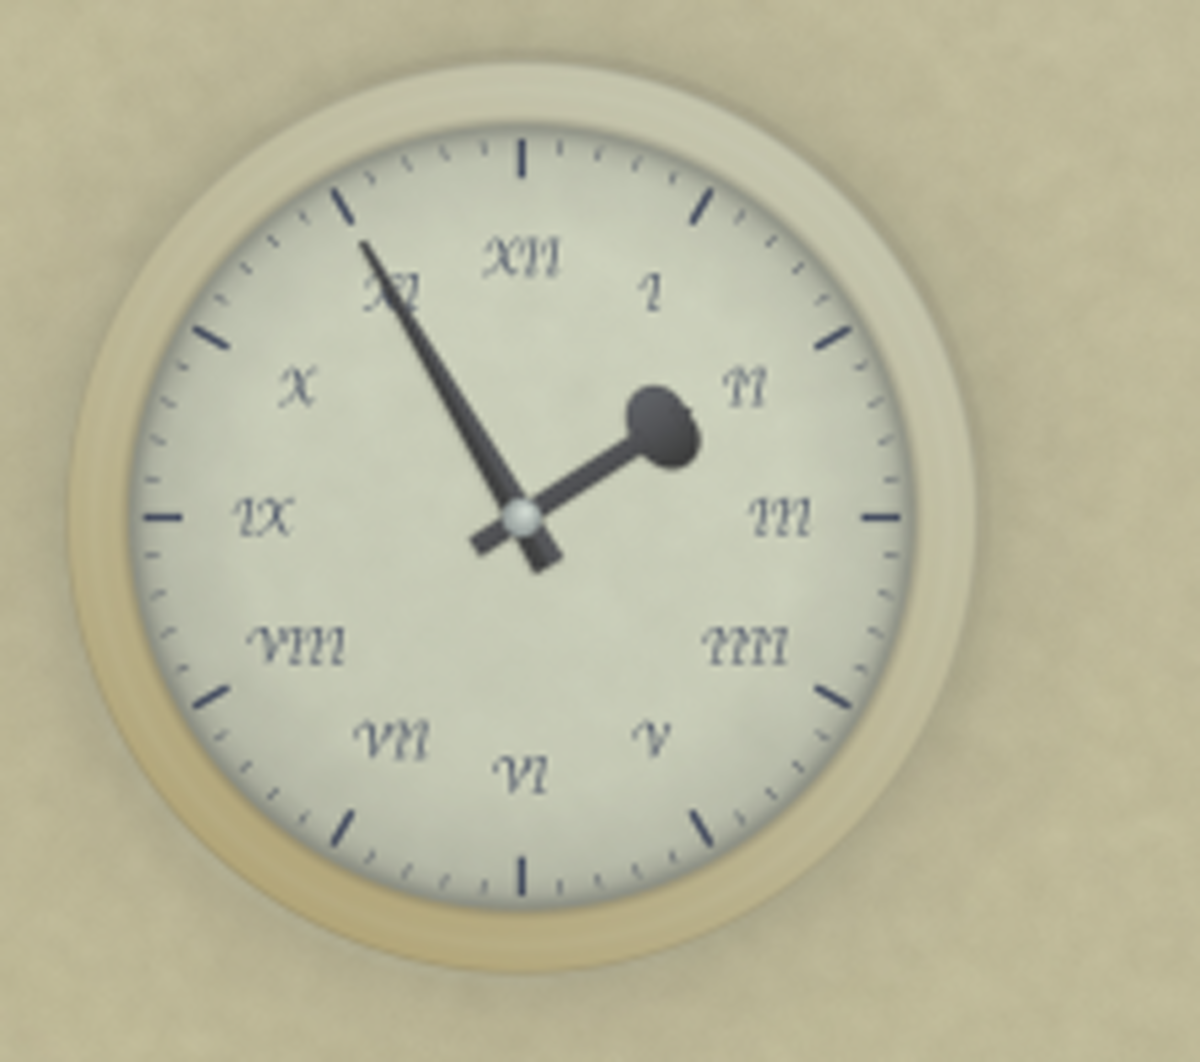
1:55
